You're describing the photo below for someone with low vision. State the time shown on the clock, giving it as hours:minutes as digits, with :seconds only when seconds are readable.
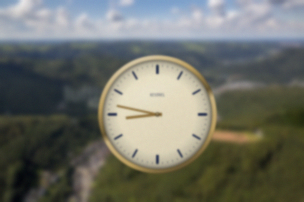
8:47
